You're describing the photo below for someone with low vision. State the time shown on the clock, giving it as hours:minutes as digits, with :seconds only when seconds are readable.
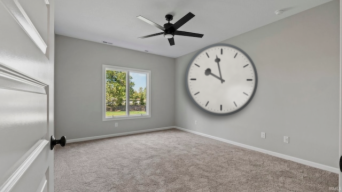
9:58
